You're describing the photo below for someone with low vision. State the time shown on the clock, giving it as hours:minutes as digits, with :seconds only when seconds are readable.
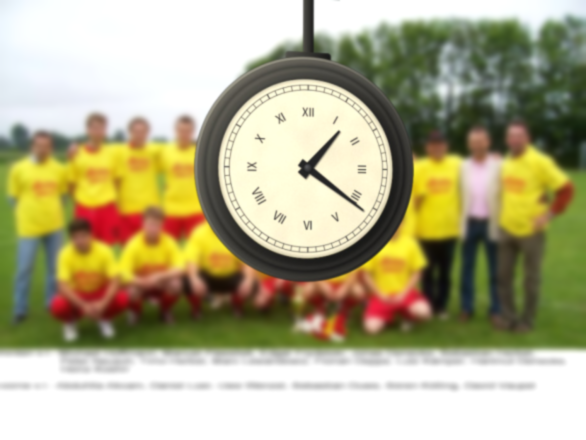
1:21
